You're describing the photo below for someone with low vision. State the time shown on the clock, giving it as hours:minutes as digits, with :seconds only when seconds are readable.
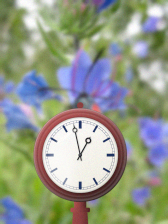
12:58
